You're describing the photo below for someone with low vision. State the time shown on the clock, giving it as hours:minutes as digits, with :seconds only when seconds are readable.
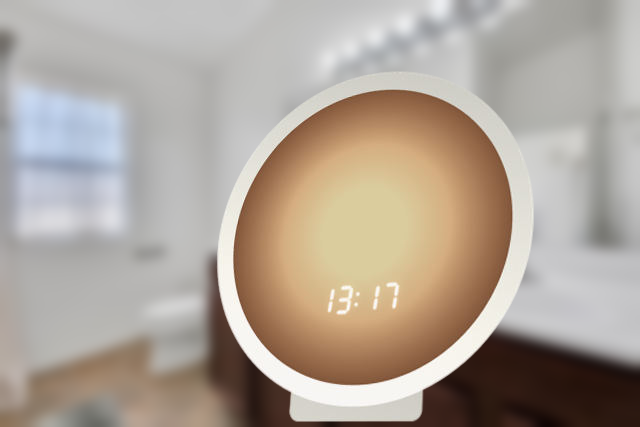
13:17
